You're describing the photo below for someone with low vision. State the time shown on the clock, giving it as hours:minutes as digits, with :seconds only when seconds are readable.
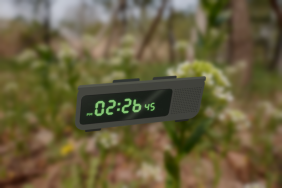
2:26:45
